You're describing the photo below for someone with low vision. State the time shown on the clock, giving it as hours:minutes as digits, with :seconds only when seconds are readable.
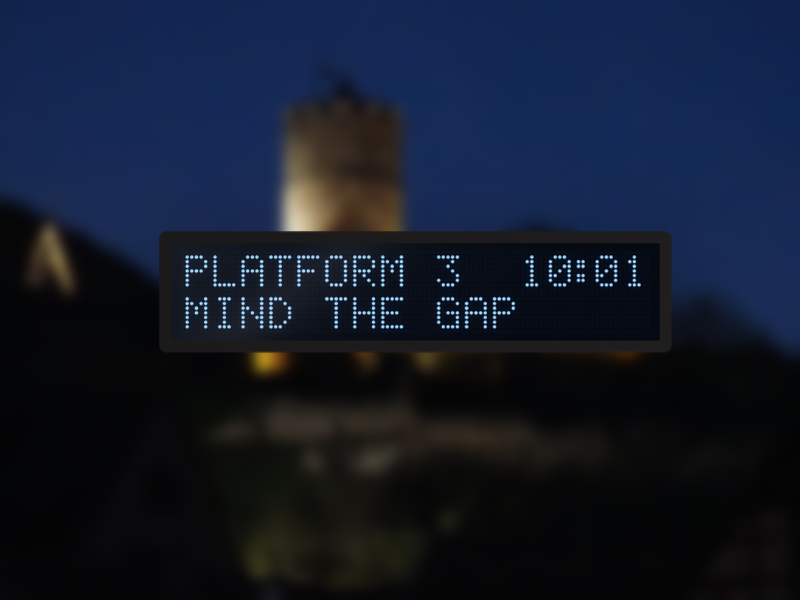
10:01
